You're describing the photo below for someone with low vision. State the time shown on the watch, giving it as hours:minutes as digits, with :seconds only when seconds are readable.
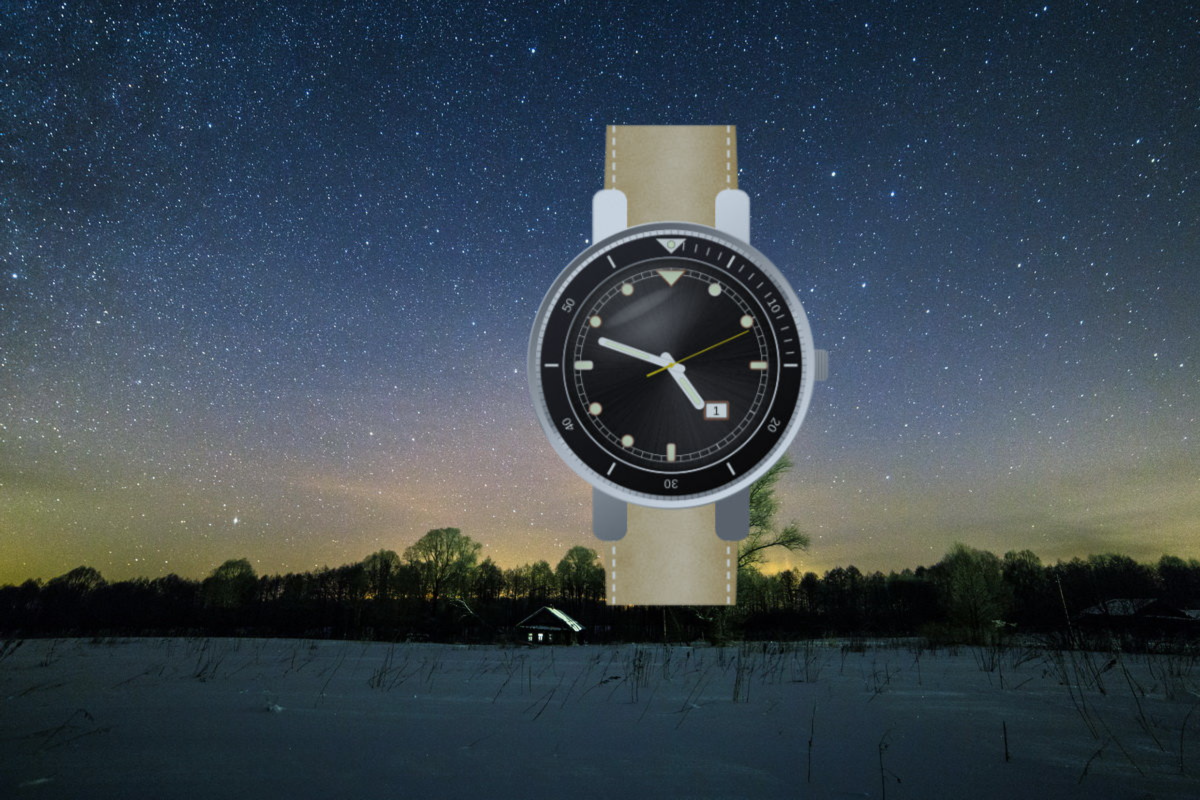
4:48:11
